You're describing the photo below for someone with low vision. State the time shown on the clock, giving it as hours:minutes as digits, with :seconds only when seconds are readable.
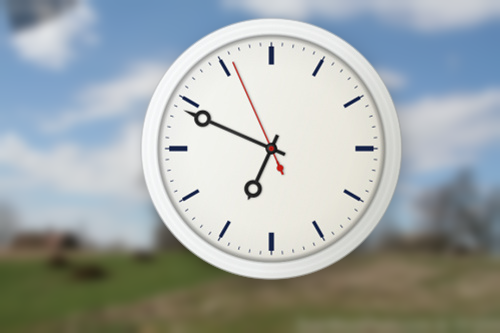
6:48:56
